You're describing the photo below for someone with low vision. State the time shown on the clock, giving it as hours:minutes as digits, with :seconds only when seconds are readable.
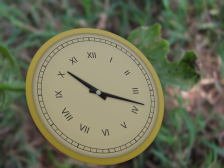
10:18
